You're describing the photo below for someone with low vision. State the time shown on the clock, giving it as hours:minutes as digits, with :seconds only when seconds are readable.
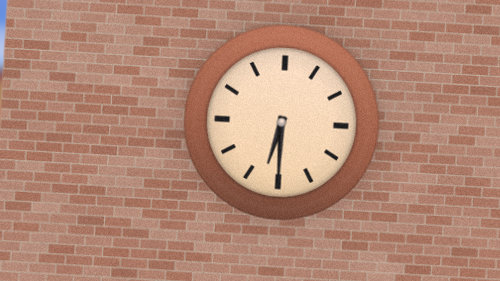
6:30
